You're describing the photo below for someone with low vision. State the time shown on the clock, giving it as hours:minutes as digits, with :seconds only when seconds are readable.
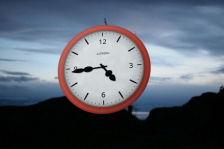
4:44
